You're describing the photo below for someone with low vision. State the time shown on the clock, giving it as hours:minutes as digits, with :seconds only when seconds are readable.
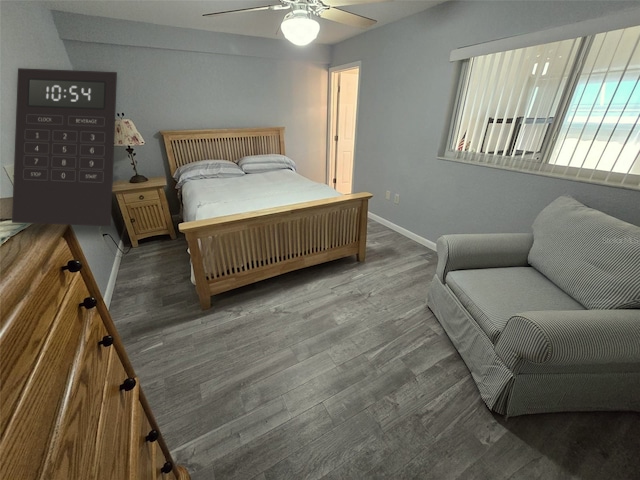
10:54
